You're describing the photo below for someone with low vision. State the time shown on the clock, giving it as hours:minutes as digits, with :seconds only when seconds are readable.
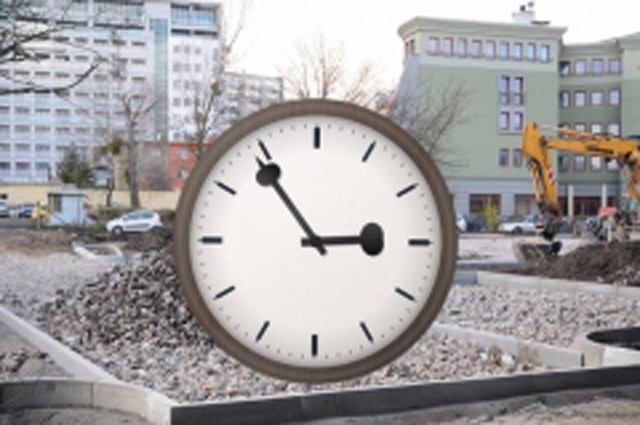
2:54
